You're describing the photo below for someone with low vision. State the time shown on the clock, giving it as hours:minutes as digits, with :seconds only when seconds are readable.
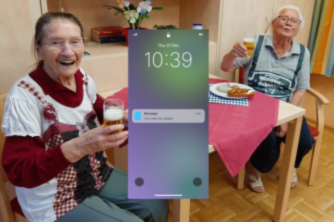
10:39
